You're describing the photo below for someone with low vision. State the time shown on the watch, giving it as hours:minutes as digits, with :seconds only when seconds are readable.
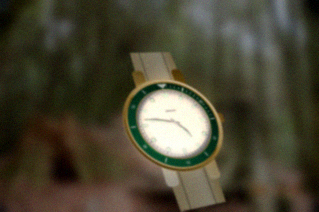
4:47
